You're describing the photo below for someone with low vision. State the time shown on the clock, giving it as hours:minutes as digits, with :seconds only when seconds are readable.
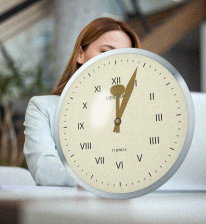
12:04
